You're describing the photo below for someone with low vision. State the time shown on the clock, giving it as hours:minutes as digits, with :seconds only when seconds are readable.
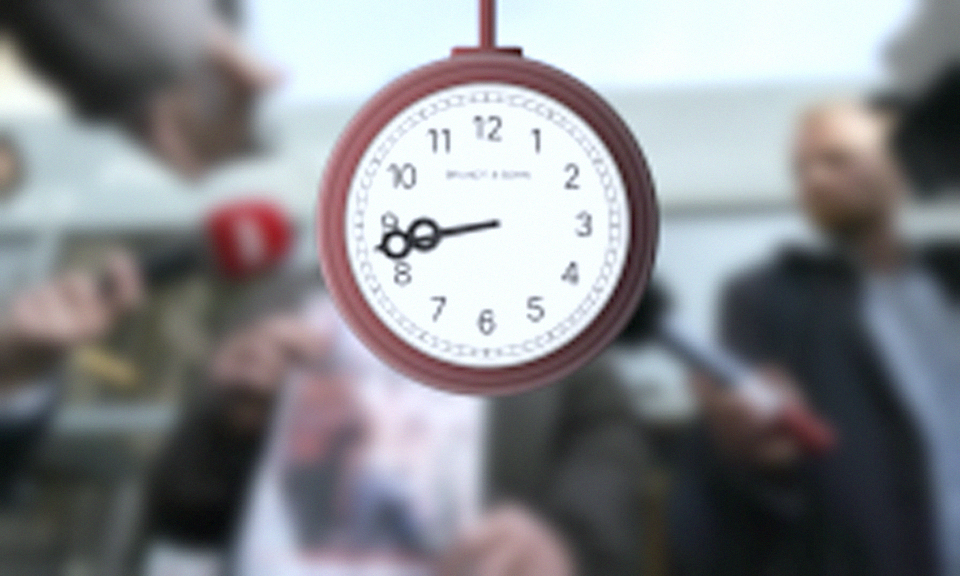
8:43
